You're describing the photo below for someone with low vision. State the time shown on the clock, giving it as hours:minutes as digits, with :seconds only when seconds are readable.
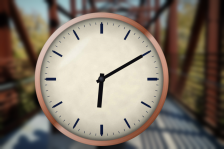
6:10
